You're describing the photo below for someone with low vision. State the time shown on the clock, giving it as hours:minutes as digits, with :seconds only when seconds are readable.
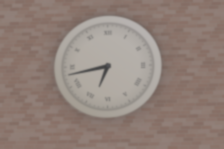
6:43
